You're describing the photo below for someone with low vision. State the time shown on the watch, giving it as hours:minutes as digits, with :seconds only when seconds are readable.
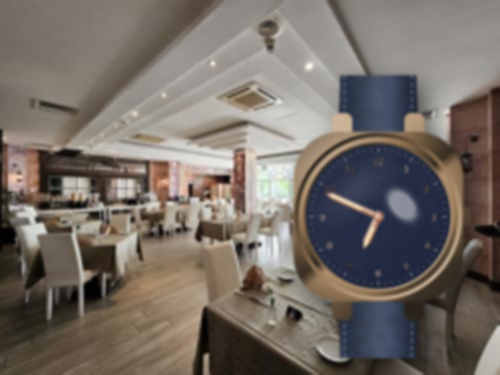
6:49
